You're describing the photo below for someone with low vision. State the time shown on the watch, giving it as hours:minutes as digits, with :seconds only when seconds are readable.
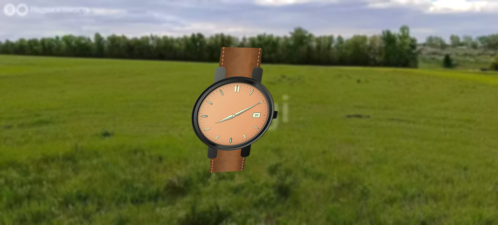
8:10
